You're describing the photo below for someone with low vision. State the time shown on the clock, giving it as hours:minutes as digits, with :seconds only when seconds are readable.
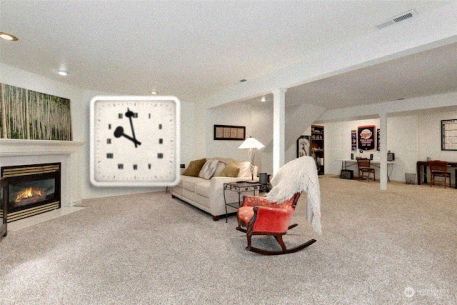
9:58
